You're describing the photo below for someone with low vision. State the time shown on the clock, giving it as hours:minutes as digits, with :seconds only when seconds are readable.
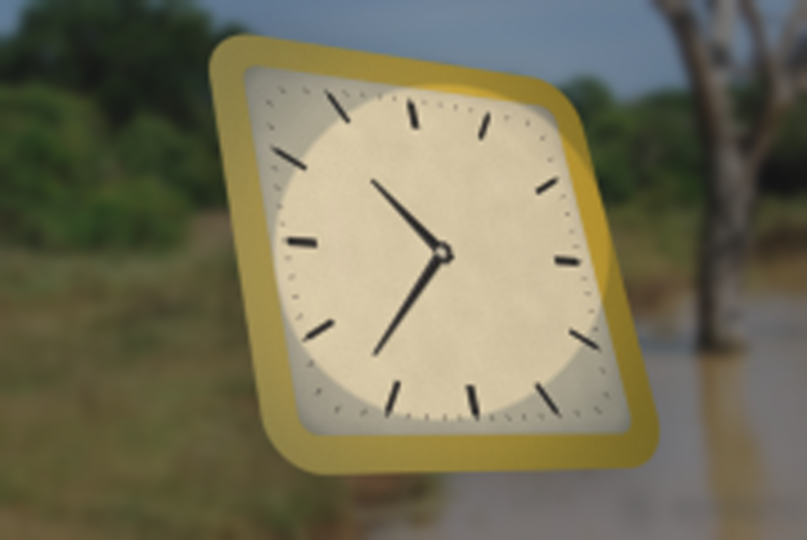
10:37
